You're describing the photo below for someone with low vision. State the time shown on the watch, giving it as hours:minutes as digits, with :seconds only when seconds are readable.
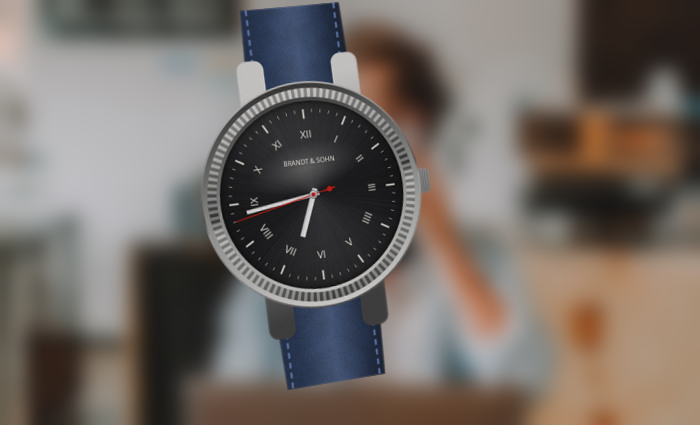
6:43:43
